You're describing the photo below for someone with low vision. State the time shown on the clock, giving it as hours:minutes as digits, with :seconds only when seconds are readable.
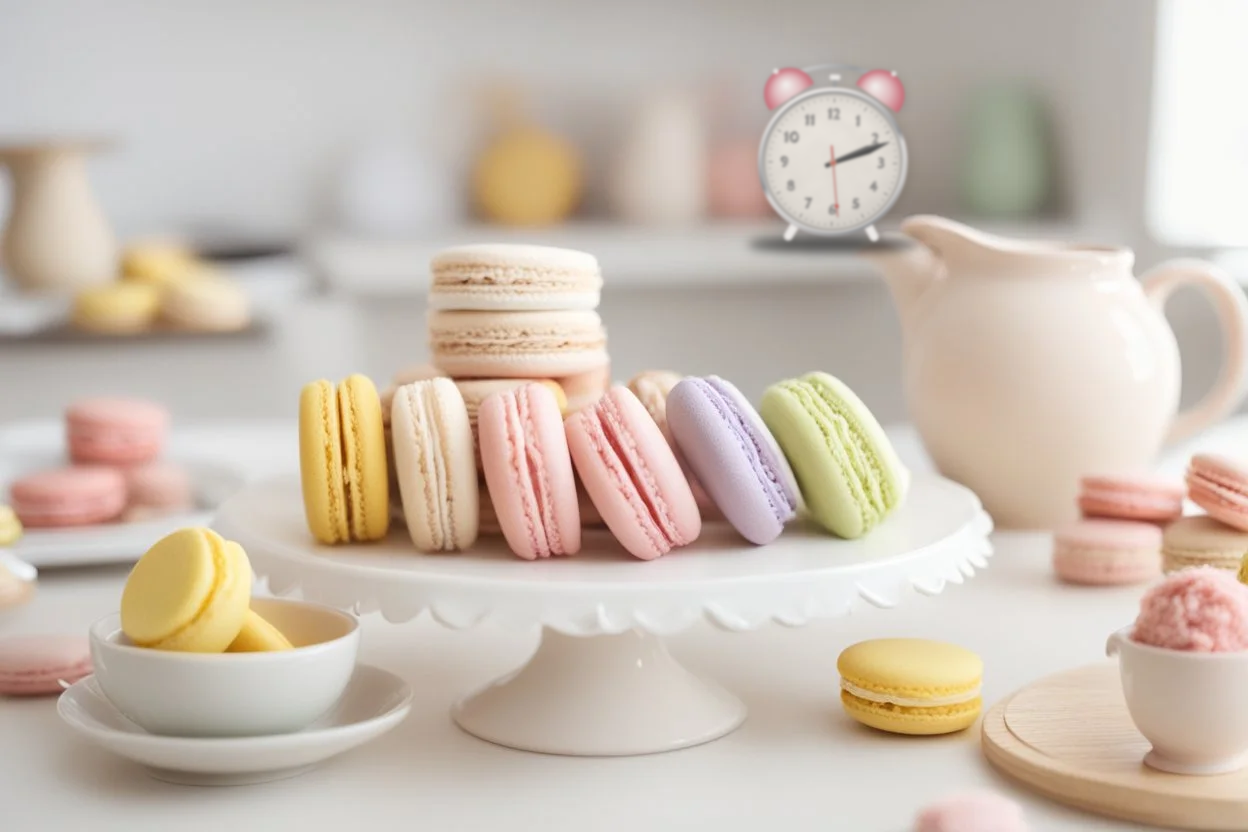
2:11:29
